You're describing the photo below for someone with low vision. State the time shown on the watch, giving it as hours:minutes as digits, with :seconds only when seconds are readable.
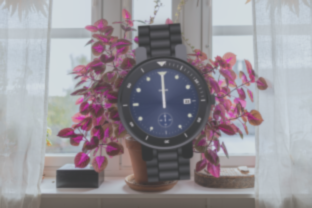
12:00
